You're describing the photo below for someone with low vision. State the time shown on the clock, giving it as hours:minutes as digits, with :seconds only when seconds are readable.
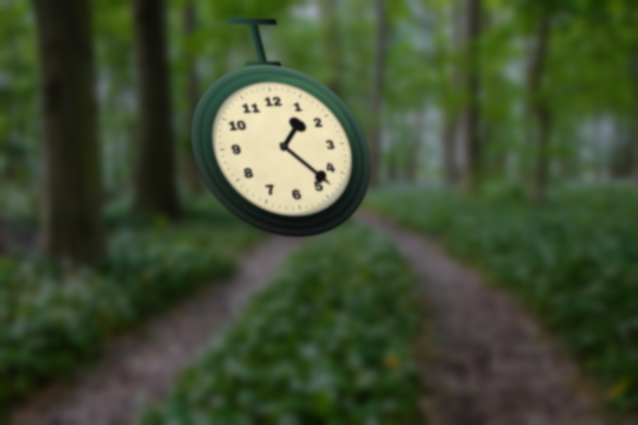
1:23
